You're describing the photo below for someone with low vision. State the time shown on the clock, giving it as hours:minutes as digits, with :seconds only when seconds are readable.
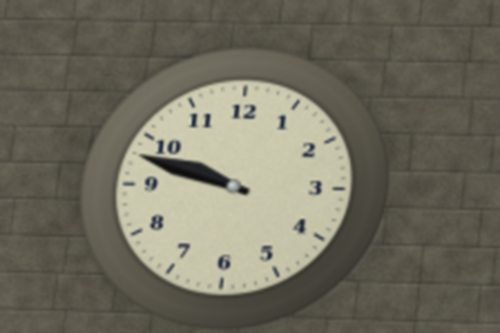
9:48
